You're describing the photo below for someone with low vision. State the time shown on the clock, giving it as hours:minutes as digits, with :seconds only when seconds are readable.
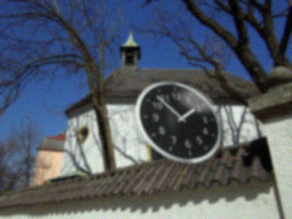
1:53
